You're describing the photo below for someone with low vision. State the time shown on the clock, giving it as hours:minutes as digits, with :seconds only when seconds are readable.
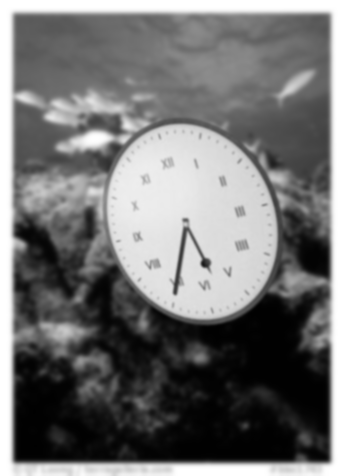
5:35
